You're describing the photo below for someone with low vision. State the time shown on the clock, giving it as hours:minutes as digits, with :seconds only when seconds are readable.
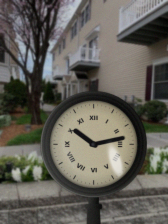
10:13
